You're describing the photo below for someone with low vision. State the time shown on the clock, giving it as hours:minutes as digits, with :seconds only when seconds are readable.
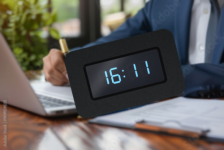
16:11
